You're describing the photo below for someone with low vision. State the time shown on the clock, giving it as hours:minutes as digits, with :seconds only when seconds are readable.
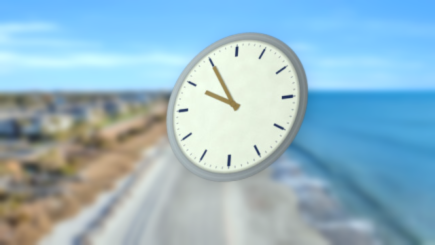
9:55
